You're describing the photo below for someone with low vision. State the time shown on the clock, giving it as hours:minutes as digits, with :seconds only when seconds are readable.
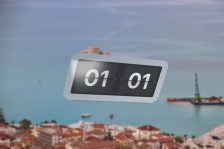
1:01
